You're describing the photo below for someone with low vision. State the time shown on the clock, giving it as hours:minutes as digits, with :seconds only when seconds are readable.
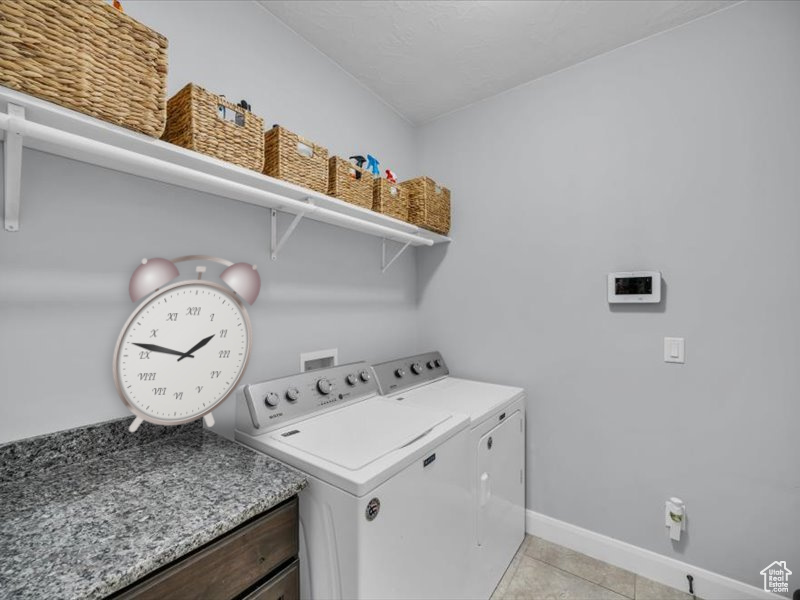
1:47
